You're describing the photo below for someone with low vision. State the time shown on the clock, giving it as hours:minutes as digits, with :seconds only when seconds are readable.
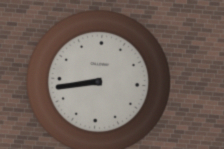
8:43
